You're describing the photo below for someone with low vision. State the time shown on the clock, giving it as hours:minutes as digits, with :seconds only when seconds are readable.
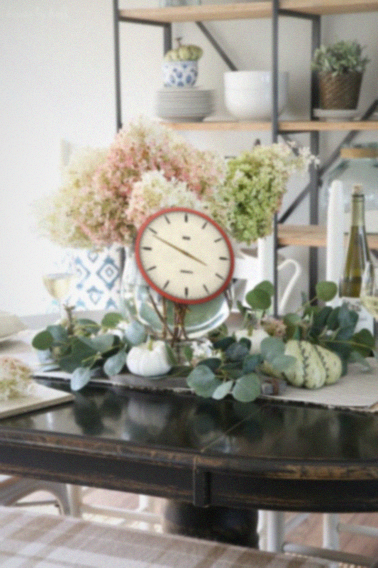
3:49
